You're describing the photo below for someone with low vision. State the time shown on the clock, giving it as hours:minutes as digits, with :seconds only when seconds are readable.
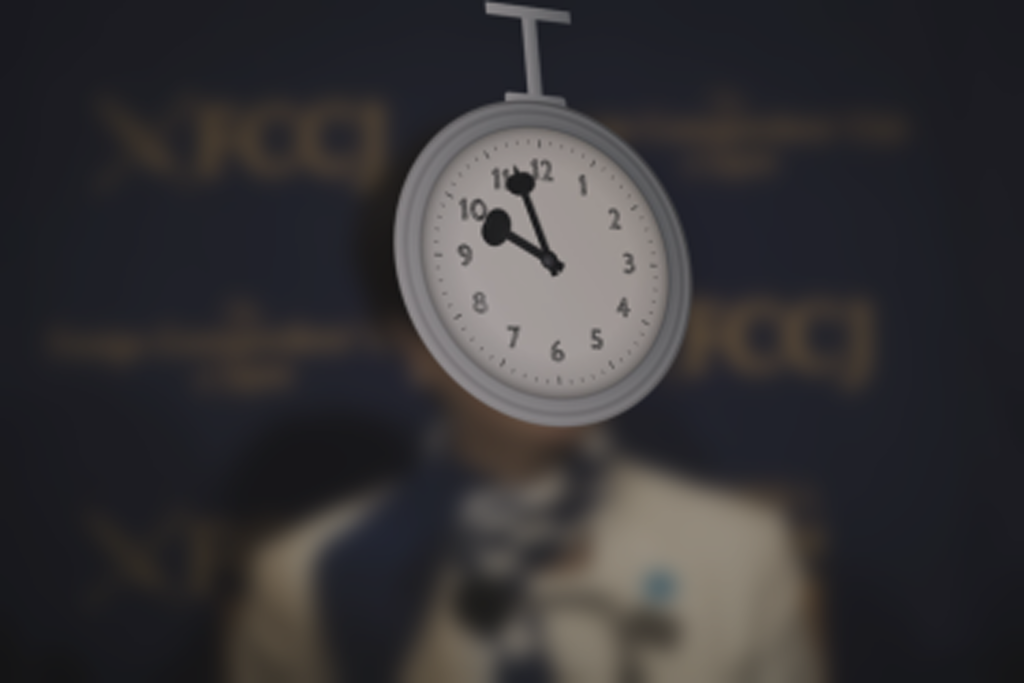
9:57
